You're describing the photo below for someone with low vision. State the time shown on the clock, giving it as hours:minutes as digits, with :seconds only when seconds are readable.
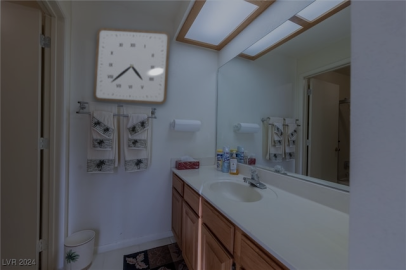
4:38
